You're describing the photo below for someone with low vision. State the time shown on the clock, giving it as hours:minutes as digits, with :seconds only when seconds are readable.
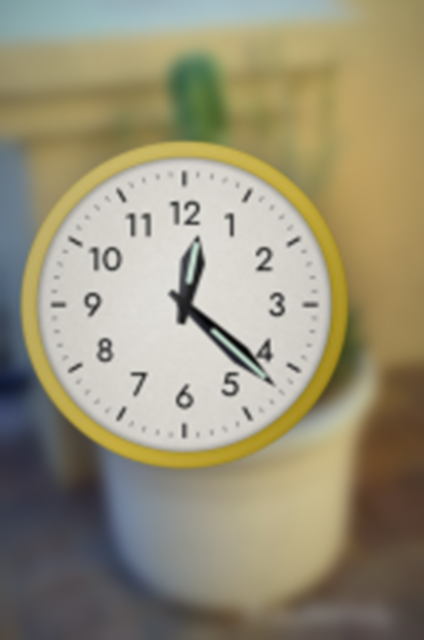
12:22
